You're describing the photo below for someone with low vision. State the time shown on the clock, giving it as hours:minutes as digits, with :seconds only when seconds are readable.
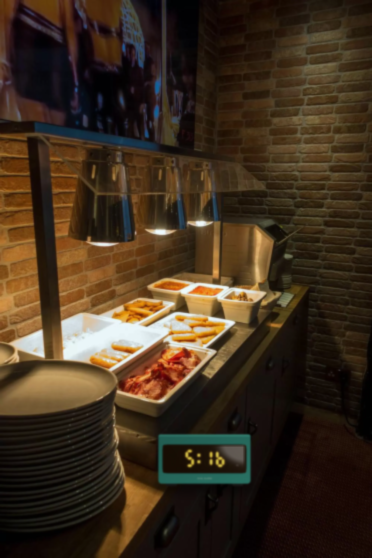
5:16
